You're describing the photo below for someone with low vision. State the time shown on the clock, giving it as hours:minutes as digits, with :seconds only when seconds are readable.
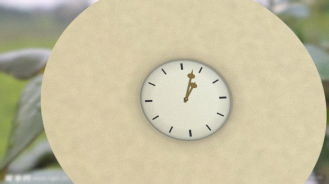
1:03
